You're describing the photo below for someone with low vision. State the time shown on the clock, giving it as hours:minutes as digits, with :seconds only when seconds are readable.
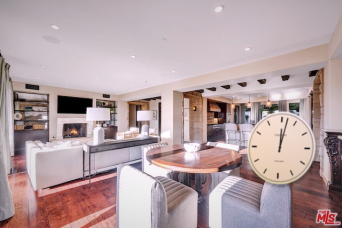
12:02
